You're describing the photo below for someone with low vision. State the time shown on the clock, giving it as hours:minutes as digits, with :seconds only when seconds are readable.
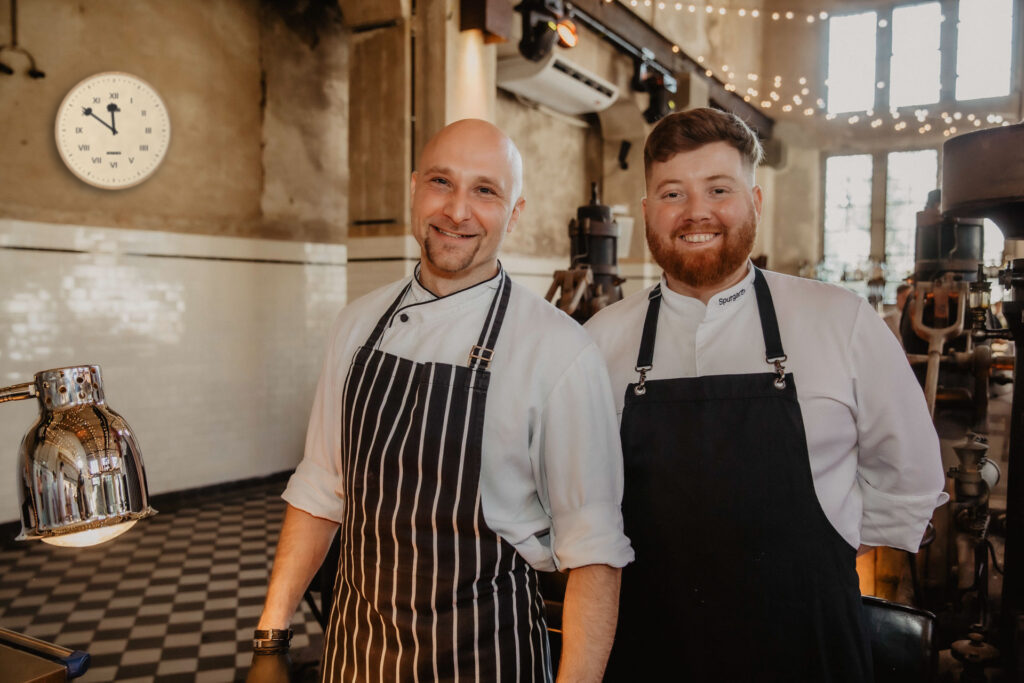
11:51
